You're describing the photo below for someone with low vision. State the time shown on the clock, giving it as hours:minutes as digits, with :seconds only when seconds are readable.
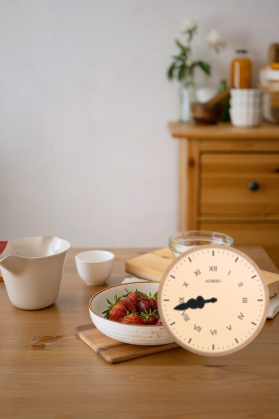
8:43
